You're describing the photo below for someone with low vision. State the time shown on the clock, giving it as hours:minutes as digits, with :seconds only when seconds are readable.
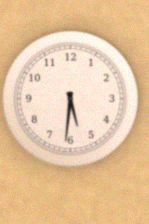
5:31
